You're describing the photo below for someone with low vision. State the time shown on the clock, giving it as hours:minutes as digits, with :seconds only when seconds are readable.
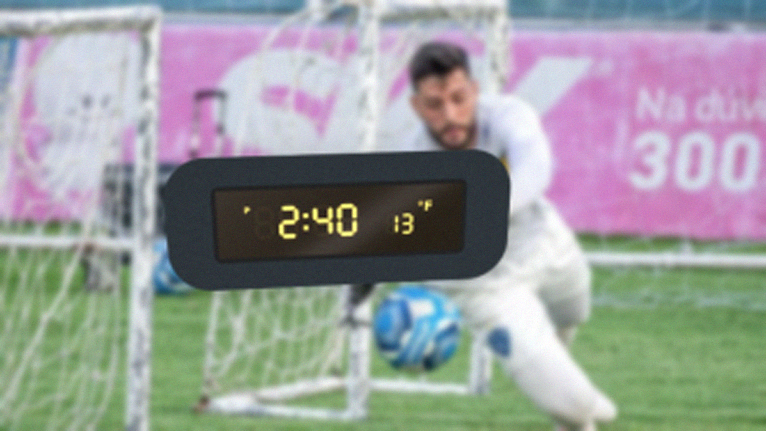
2:40
